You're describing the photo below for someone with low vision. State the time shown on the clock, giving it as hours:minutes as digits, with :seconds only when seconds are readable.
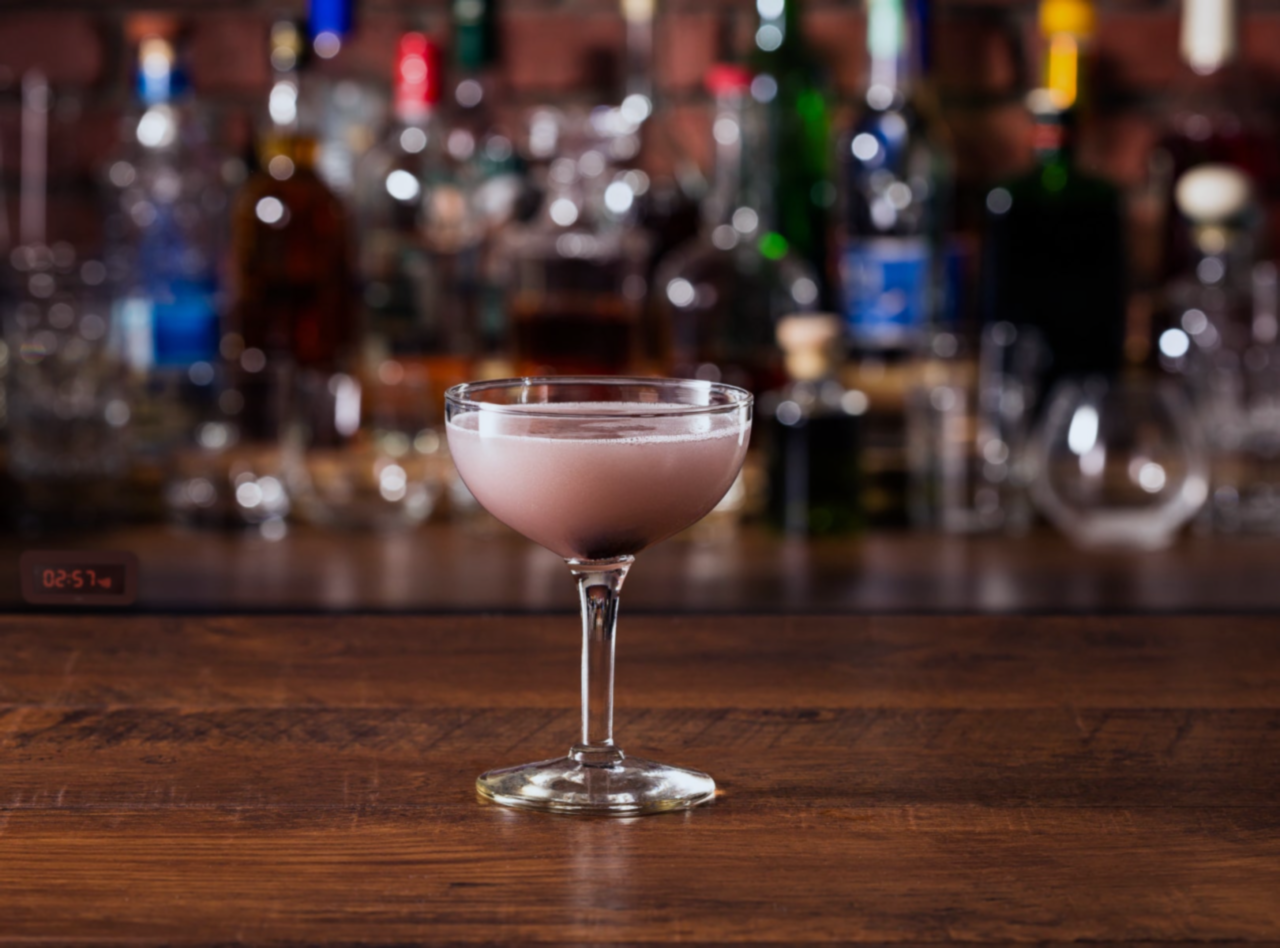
2:57
